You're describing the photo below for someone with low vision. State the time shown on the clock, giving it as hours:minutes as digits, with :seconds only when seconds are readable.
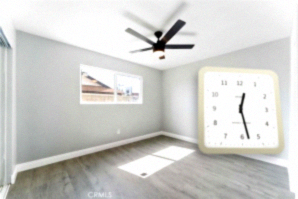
12:28
